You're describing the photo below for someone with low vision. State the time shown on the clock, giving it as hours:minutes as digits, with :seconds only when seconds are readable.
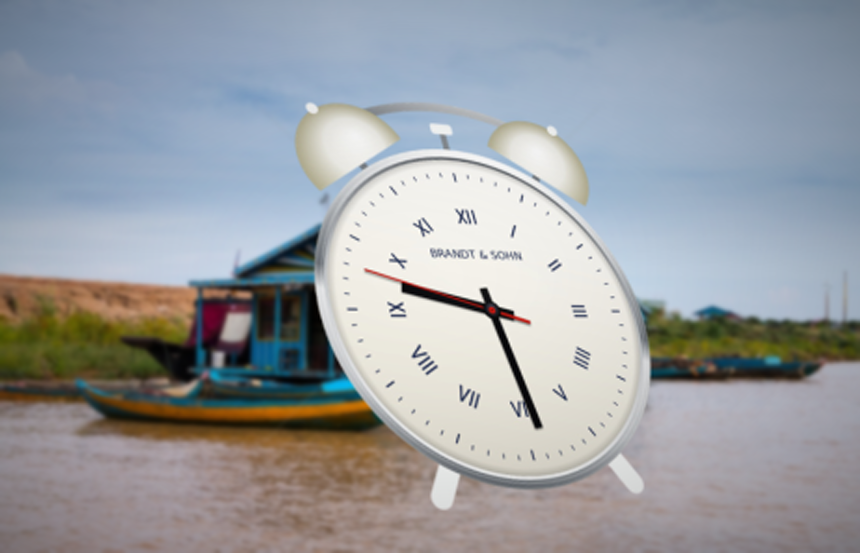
9:28:48
